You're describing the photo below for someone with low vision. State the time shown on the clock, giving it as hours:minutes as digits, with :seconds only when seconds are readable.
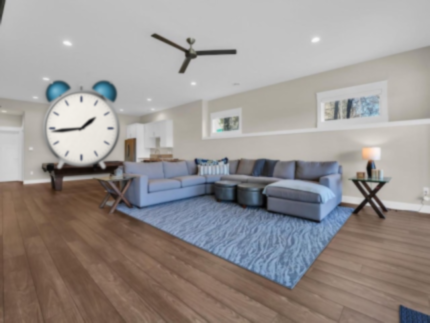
1:44
